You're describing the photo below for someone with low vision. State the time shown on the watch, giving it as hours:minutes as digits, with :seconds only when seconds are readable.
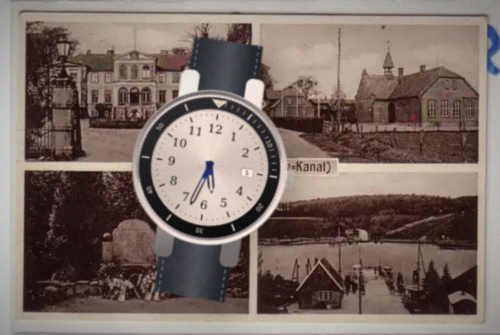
5:33
